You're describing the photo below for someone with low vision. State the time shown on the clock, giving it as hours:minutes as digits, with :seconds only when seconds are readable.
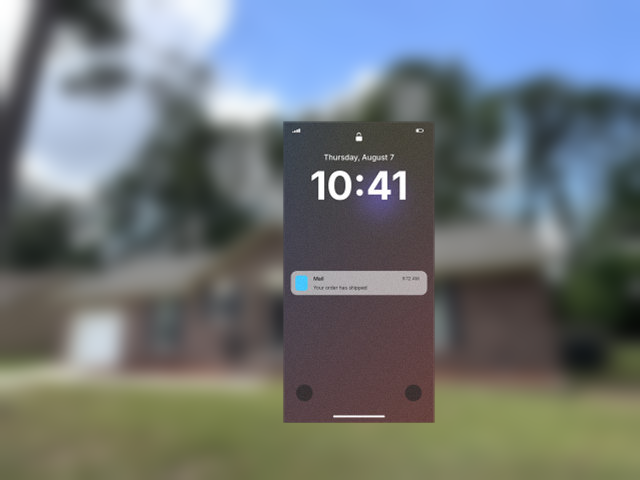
10:41
